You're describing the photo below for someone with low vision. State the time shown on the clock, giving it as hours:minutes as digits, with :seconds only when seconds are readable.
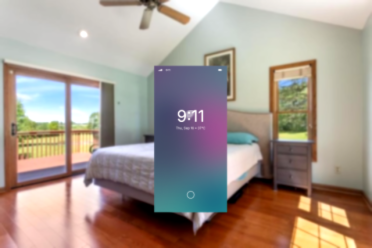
9:11
